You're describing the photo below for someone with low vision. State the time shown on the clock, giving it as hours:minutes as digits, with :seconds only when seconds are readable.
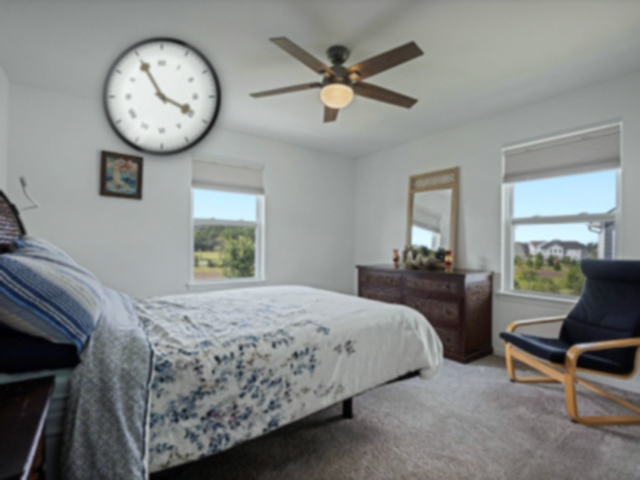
3:55
